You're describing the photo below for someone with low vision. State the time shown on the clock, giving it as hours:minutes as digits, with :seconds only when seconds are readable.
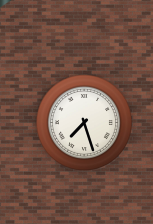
7:27
